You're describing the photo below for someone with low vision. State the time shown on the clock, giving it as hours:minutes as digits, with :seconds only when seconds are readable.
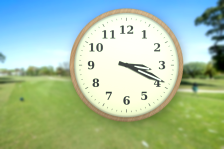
3:19
